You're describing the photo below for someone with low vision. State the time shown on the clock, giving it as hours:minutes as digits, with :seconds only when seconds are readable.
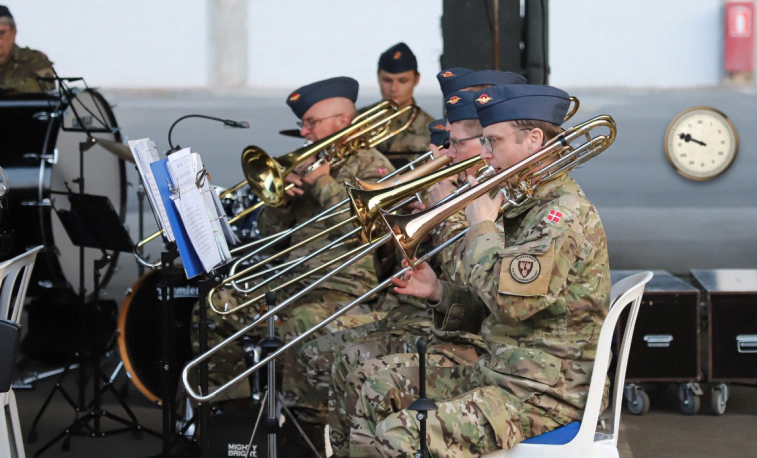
9:49
